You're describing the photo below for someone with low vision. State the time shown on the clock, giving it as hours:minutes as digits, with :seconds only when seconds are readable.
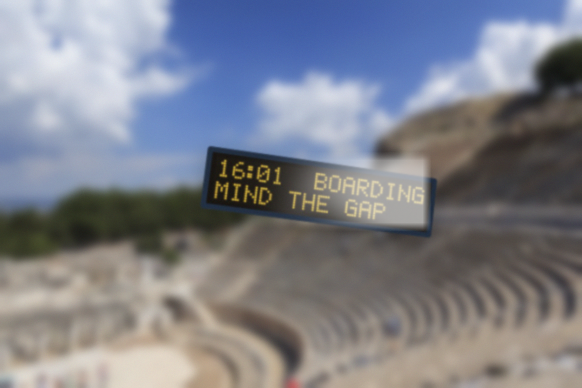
16:01
